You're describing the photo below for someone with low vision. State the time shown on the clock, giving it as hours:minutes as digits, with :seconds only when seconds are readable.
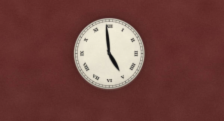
4:59
